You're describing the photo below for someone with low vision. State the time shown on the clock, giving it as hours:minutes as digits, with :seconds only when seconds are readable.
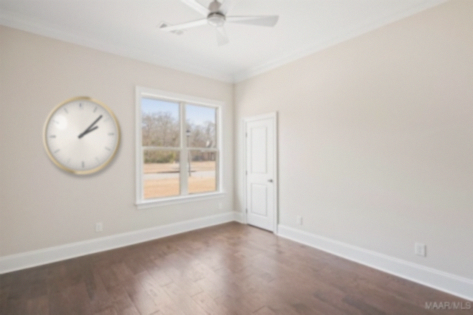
2:08
